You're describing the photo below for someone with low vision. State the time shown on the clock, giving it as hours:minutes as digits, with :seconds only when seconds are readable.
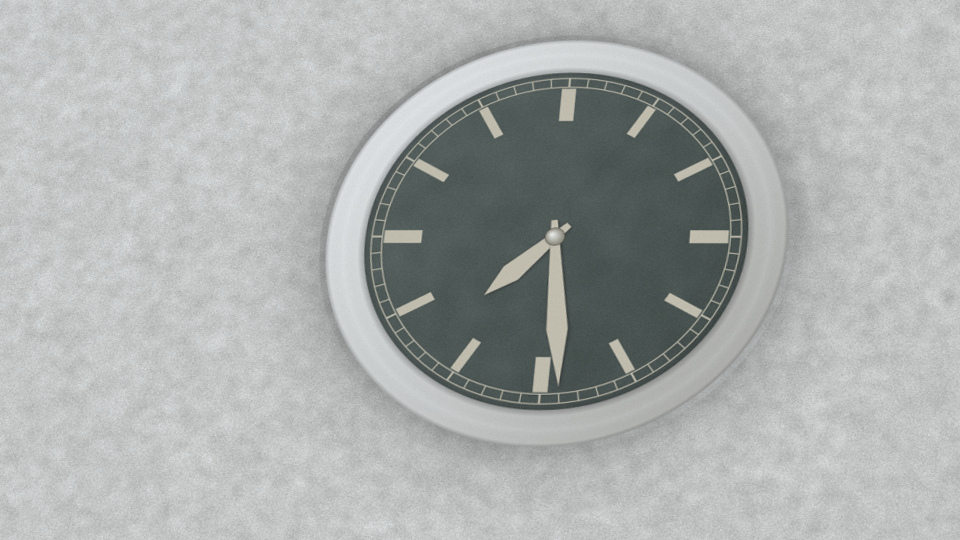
7:29
